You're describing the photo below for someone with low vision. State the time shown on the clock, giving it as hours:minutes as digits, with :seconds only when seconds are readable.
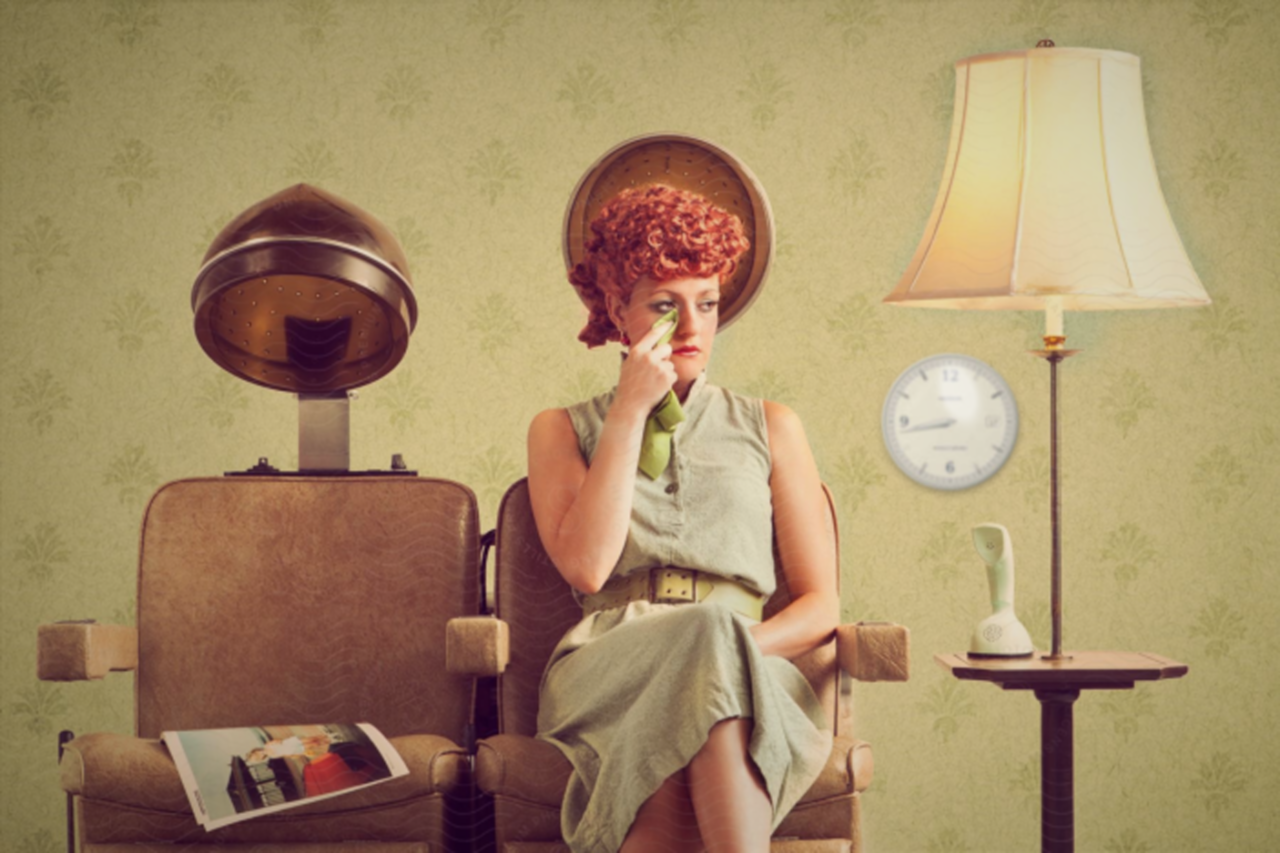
8:43
